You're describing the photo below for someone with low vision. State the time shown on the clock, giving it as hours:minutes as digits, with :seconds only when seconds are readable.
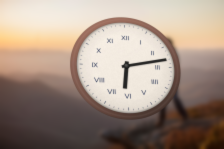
6:13
